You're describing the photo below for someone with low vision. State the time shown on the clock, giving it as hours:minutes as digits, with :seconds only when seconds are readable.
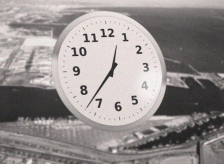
12:37
